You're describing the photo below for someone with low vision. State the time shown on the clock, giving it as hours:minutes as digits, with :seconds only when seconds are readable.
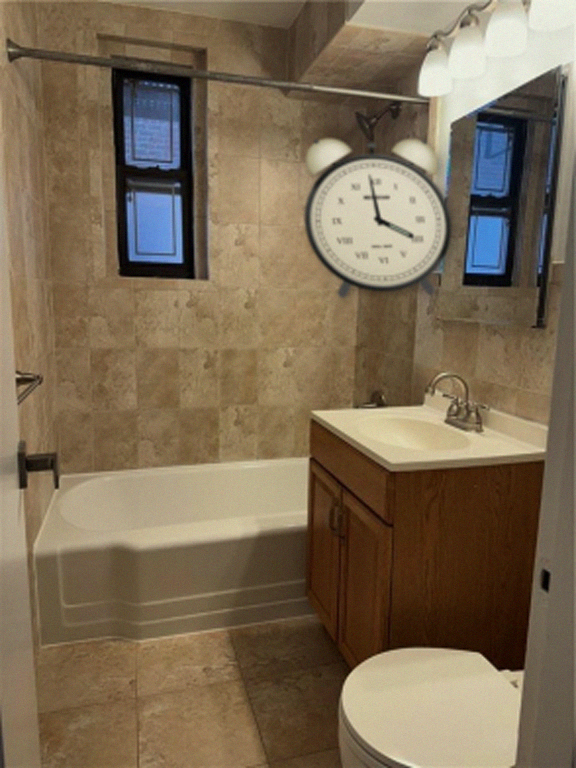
3:59
